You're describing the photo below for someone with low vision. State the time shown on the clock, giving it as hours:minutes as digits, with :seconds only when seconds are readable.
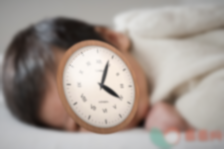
4:04
